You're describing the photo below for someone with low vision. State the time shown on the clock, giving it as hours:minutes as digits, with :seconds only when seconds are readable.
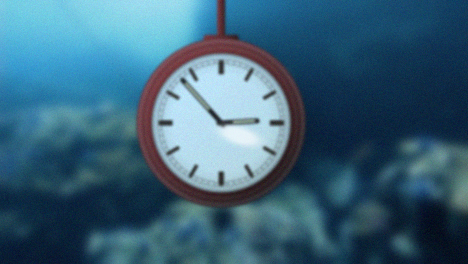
2:53
